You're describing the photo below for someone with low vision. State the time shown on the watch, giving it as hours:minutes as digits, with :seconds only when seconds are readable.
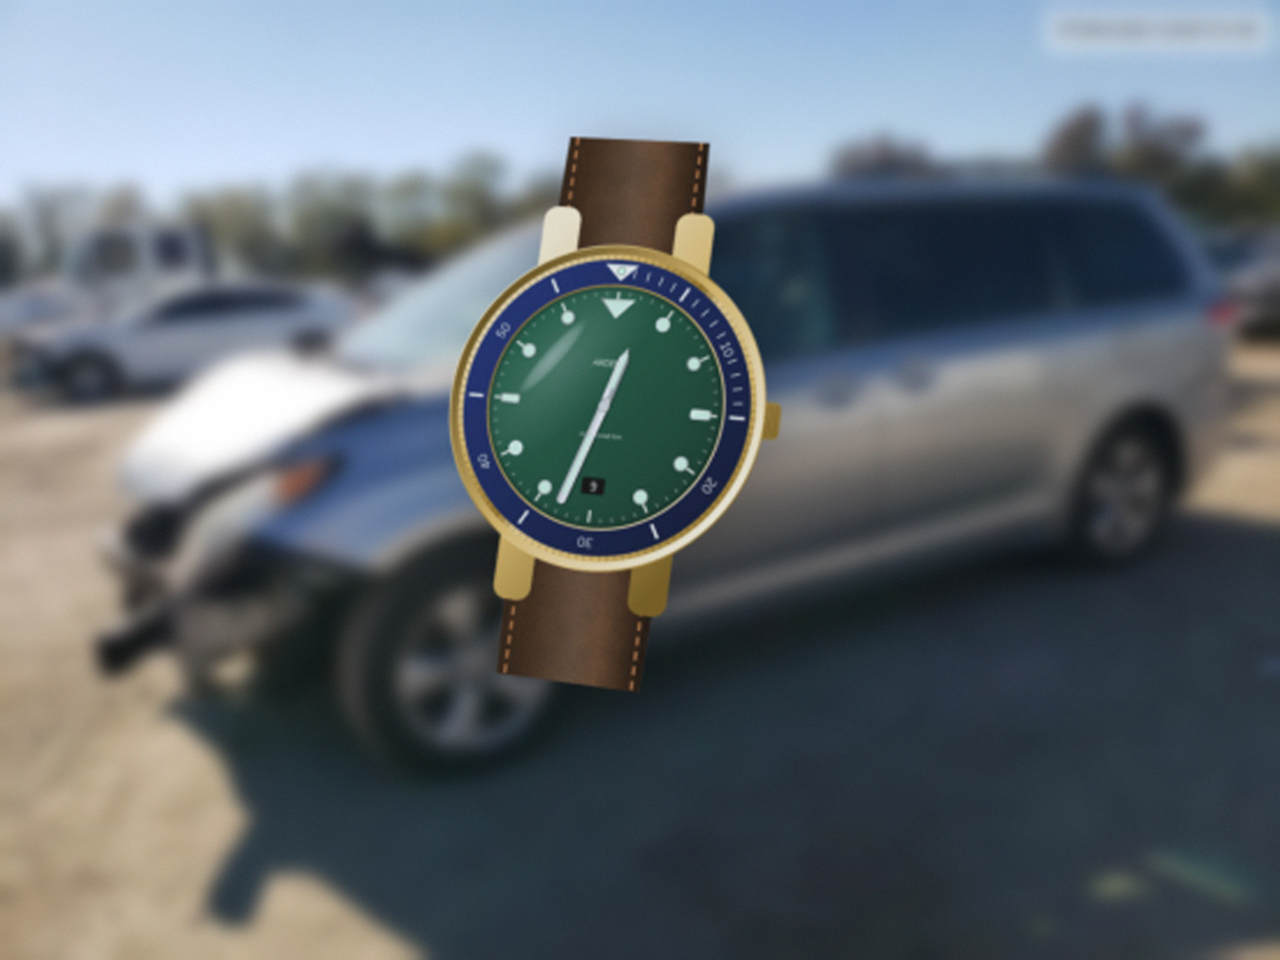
12:33
